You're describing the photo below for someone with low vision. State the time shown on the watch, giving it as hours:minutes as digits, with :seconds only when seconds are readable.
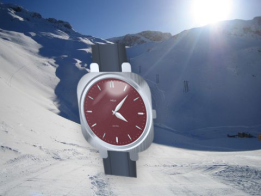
4:07
